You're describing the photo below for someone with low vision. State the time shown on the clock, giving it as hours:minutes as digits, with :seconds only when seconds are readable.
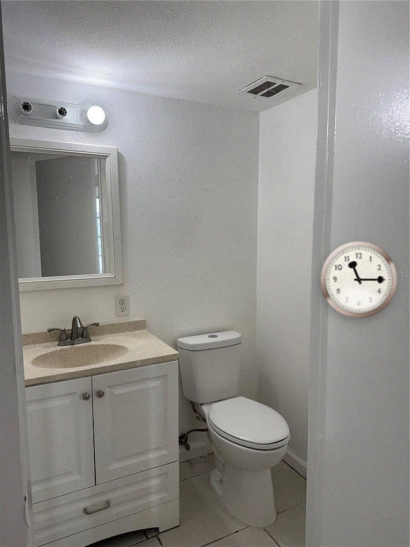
11:15
